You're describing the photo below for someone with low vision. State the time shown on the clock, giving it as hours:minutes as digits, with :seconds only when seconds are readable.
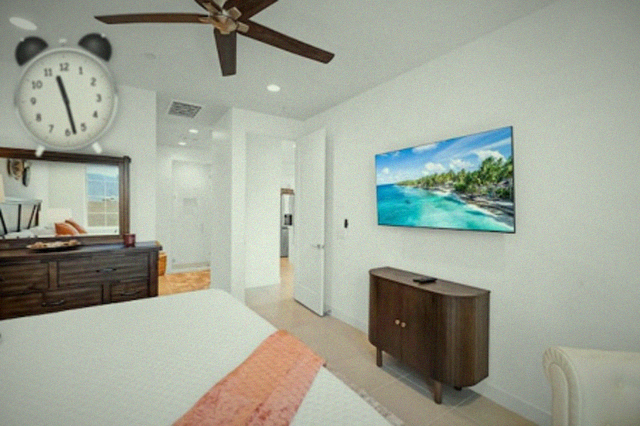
11:28
